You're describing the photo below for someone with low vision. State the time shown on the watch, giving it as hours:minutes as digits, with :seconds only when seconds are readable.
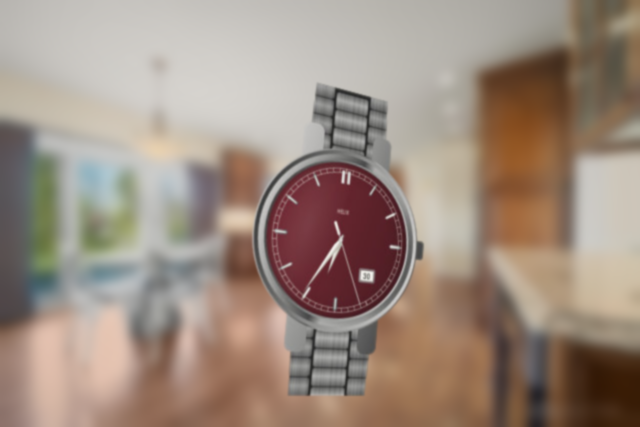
6:35:26
